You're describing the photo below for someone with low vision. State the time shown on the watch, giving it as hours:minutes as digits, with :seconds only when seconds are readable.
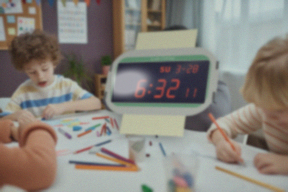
6:32
